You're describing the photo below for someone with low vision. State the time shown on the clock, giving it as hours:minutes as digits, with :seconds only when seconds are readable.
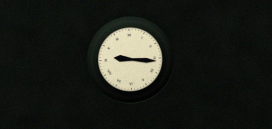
9:16
